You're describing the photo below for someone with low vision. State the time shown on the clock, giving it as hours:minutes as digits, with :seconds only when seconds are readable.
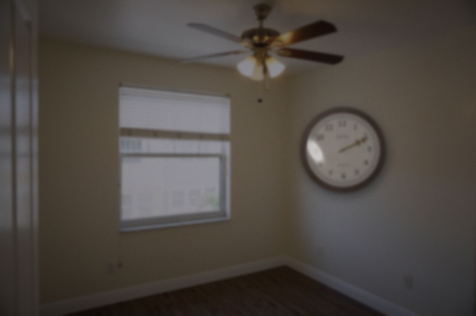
2:11
